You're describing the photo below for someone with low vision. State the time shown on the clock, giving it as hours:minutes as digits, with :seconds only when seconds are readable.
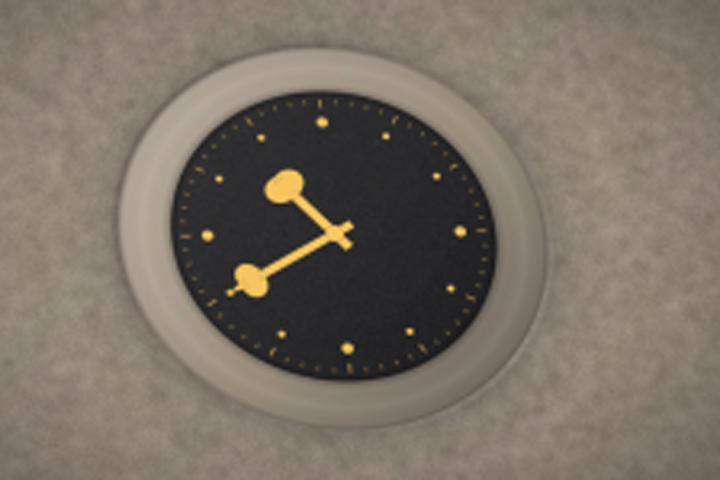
10:40
